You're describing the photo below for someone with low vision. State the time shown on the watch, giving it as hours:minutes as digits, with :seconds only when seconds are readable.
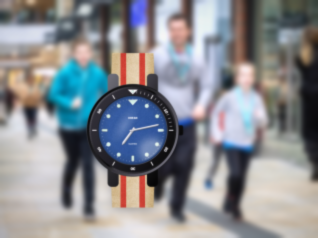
7:13
